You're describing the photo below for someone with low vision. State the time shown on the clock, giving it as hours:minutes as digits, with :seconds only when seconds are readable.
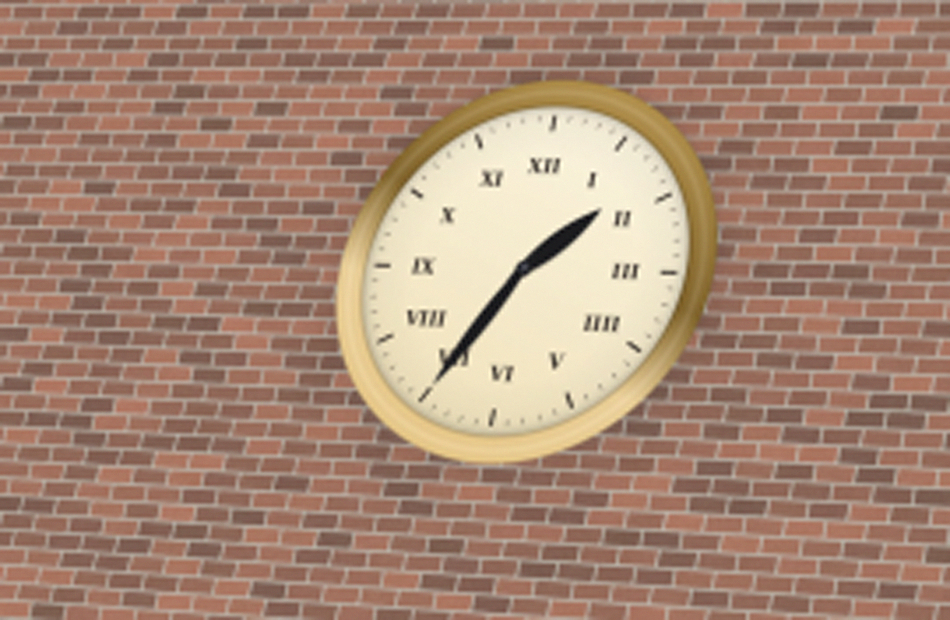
1:35
